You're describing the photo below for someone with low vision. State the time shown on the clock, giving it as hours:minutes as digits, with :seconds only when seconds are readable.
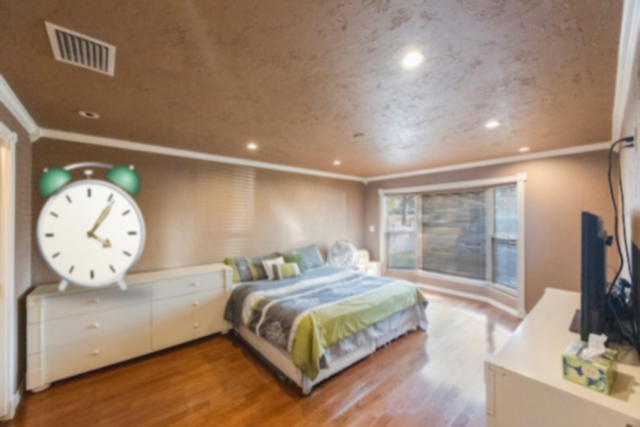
4:06
